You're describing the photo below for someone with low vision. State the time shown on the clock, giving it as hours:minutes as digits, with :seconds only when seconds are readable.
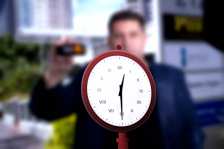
12:30
